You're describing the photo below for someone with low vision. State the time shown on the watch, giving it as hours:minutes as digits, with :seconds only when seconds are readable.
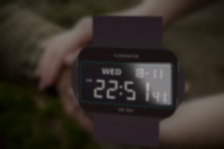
22:51
